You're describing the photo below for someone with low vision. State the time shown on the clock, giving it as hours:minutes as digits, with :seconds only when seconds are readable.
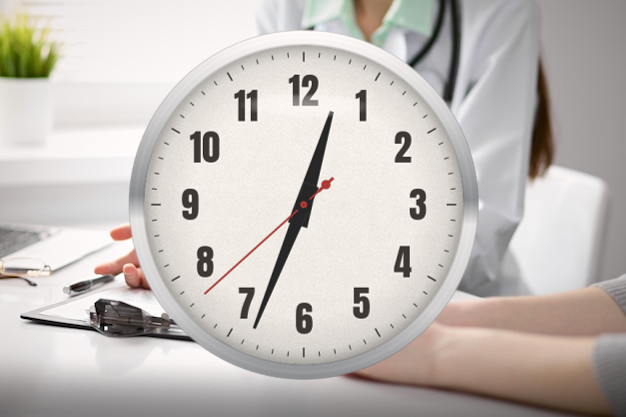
12:33:38
